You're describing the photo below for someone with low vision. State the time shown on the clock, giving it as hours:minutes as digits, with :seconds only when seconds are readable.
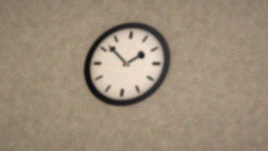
1:52
